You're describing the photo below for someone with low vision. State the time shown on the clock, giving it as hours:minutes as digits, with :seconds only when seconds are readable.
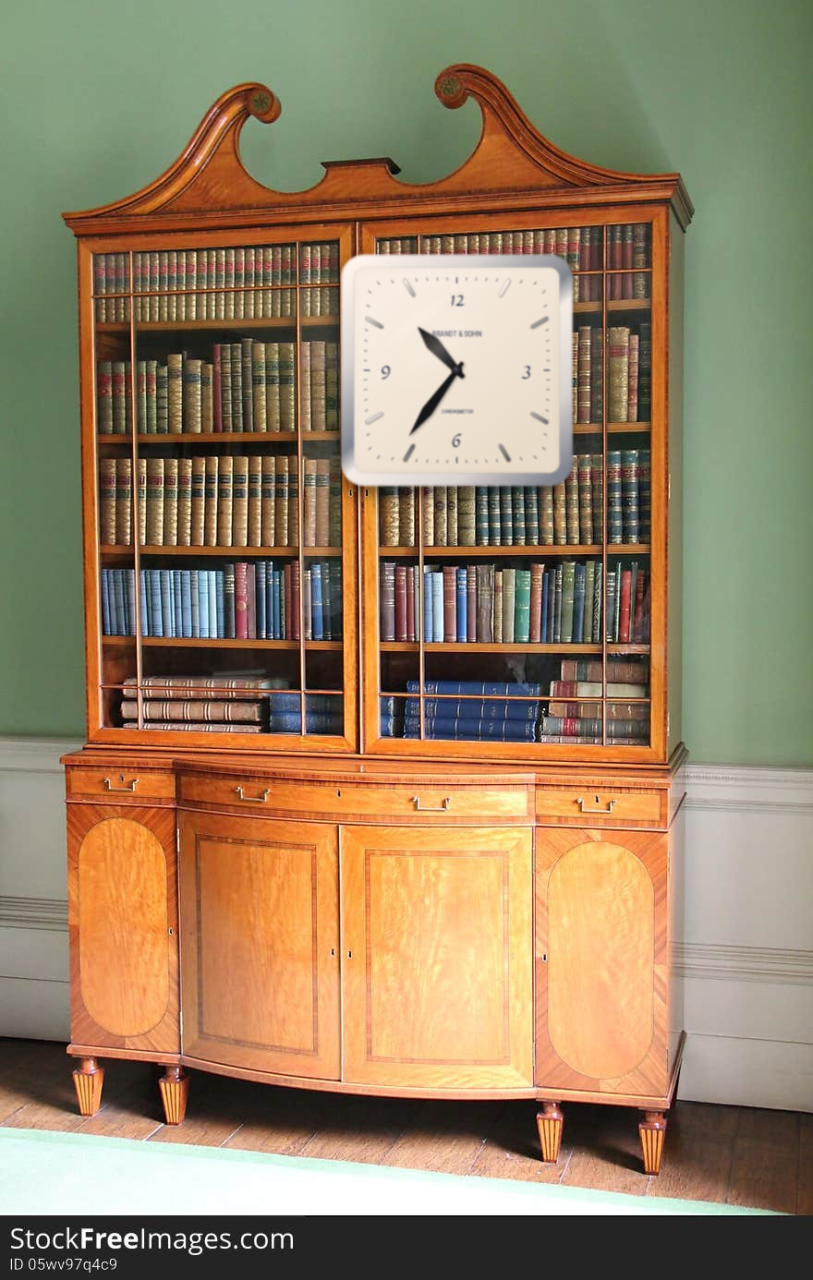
10:36
